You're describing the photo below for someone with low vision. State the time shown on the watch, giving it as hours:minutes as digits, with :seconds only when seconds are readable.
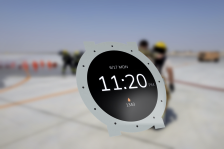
11:20
